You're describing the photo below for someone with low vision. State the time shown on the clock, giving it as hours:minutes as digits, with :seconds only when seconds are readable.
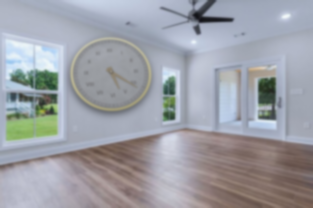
5:21
